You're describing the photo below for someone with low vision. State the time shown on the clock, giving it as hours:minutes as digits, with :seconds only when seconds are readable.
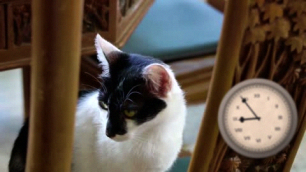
8:54
